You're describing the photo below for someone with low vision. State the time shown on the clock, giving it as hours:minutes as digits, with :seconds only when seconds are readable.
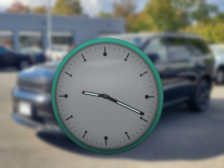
9:19
